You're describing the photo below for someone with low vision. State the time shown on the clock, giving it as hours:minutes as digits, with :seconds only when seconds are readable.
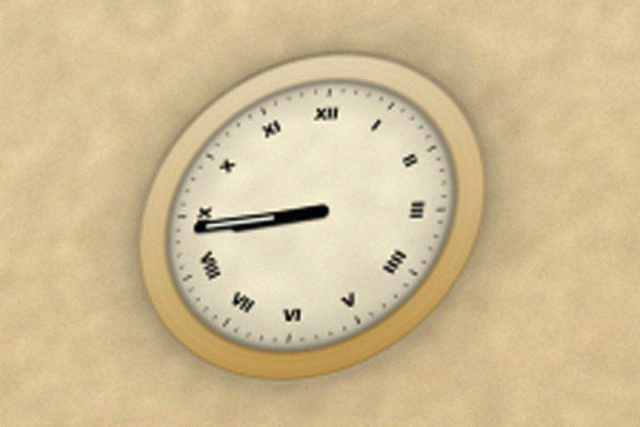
8:44
